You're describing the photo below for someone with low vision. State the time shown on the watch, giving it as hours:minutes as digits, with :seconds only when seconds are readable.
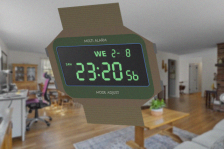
23:20:56
